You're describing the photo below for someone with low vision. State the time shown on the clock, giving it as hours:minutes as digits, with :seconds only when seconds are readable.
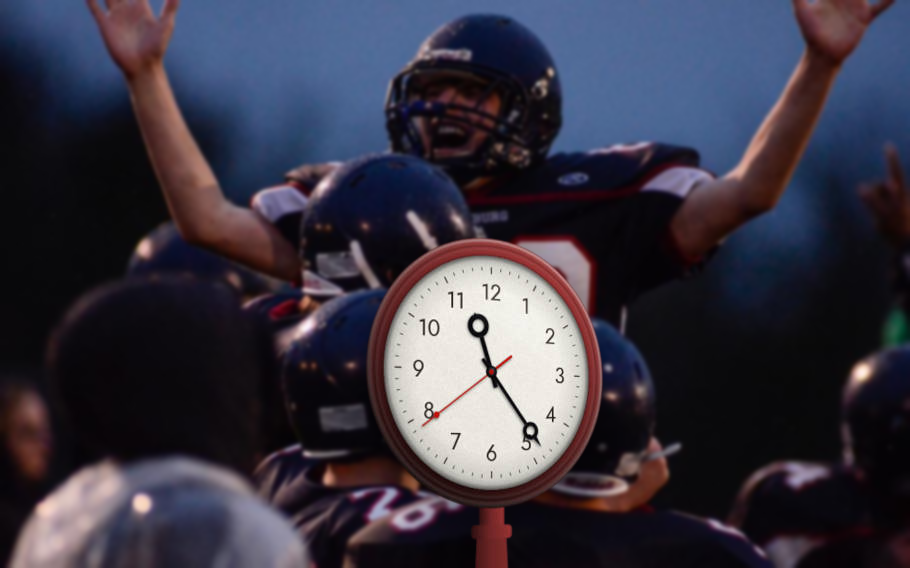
11:23:39
